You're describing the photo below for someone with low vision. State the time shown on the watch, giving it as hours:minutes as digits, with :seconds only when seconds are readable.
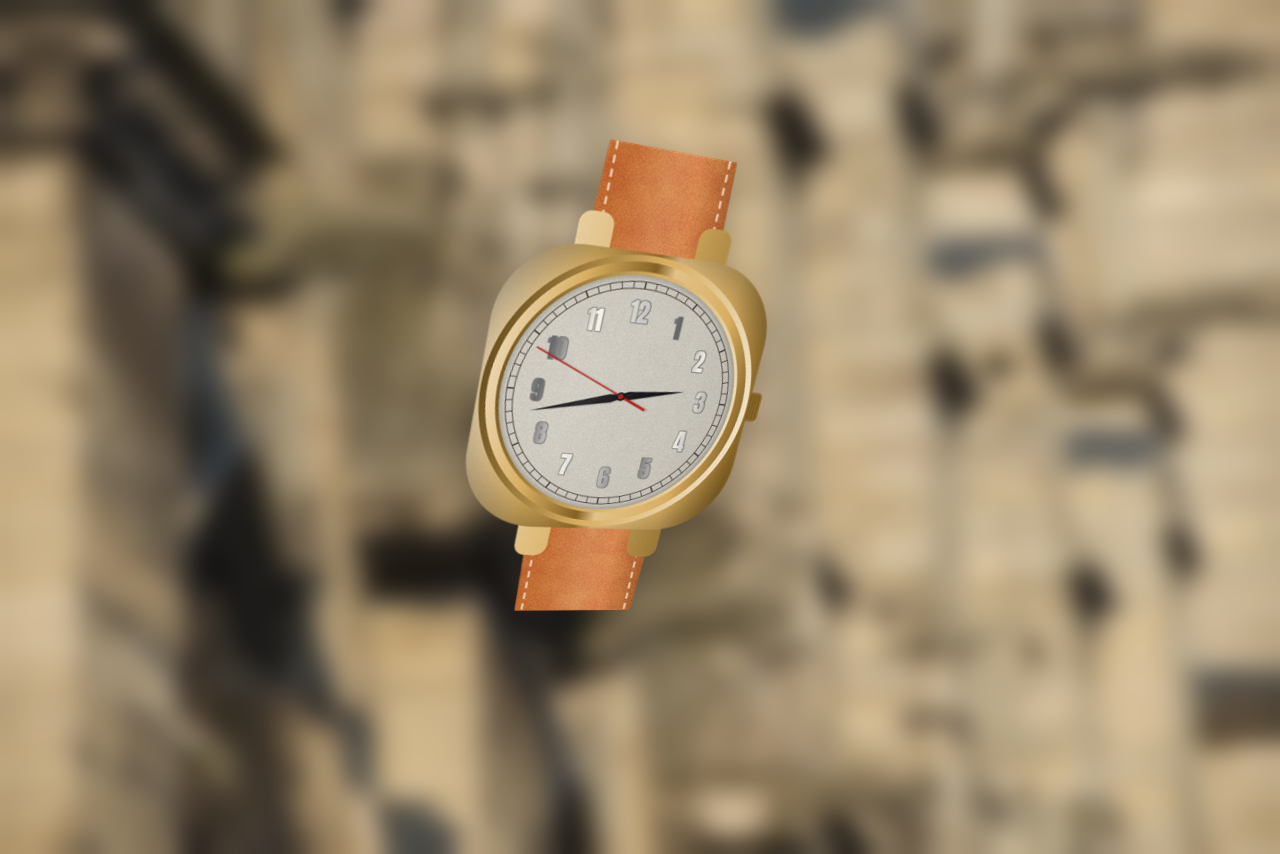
2:42:49
